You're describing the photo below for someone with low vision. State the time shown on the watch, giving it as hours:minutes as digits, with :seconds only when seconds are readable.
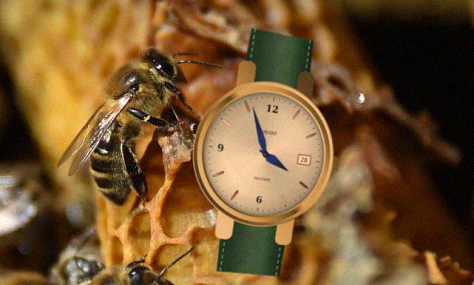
3:56
